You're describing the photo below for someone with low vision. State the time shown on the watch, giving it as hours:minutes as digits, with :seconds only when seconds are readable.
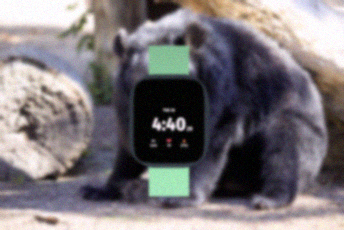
4:40
